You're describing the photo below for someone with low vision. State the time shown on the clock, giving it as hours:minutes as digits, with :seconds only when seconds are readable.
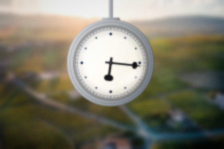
6:16
